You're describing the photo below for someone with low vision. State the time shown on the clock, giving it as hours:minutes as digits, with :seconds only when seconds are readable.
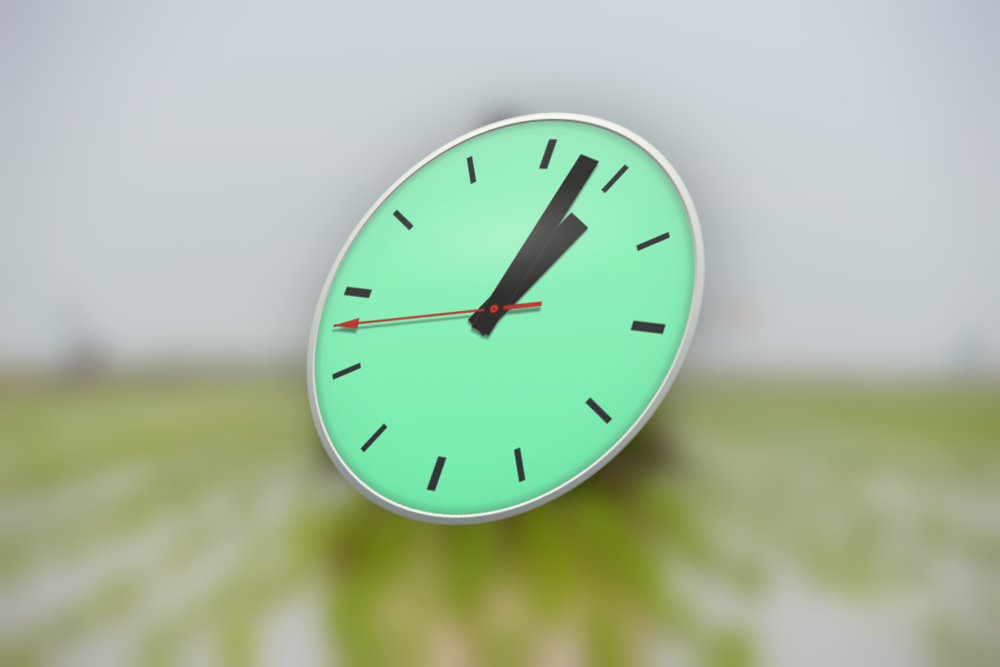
1:02:43
